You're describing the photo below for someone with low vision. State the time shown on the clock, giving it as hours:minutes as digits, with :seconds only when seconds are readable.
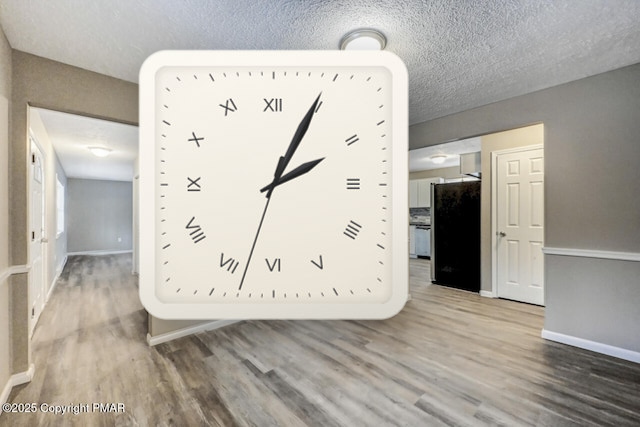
2:04:33
